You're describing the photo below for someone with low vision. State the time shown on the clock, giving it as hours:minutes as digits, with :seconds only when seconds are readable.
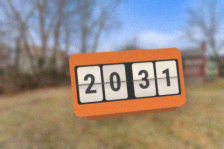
20:31
